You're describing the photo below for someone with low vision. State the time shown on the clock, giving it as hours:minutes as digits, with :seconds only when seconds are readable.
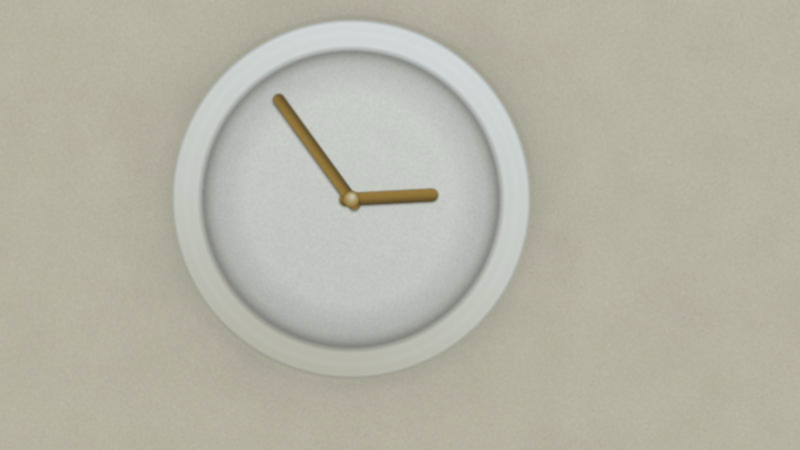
2:54
